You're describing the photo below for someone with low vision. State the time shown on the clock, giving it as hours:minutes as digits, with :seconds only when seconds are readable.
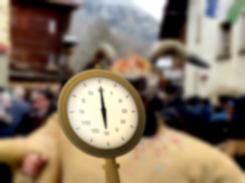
6:00
